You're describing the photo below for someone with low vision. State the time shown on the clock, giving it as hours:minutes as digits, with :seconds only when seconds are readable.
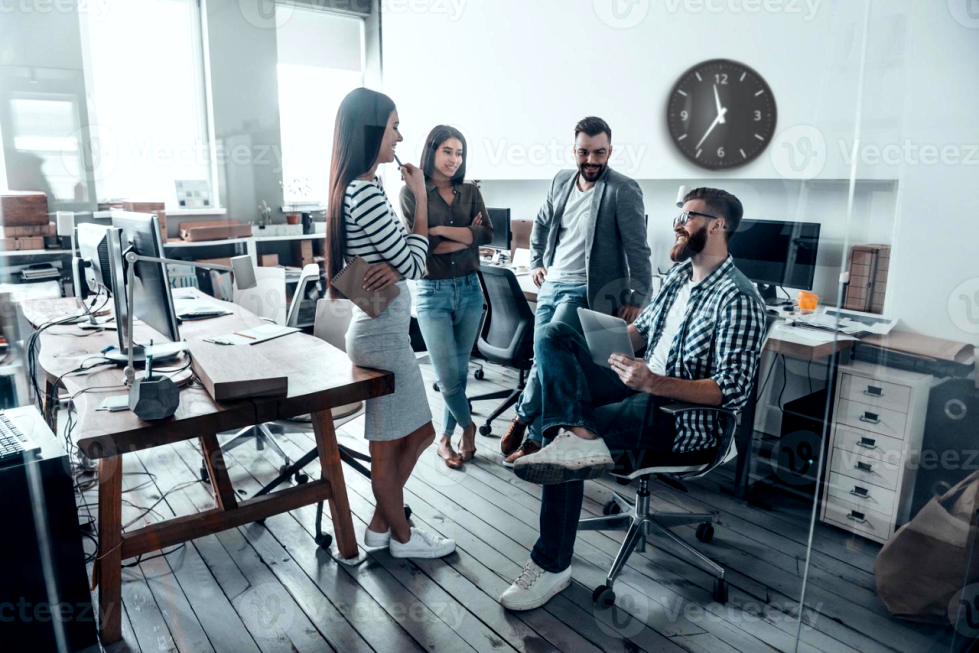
11:36
